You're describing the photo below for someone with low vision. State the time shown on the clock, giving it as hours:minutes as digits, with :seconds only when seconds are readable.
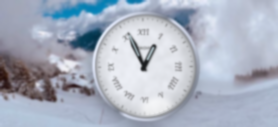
12:56
